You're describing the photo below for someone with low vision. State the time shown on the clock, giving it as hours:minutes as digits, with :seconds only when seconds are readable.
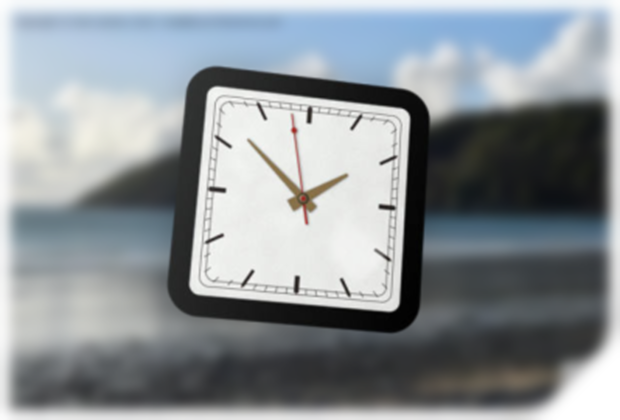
1:51:58
